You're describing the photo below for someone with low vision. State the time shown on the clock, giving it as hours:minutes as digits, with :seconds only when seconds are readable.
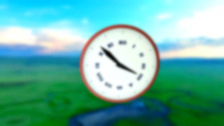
3:52
